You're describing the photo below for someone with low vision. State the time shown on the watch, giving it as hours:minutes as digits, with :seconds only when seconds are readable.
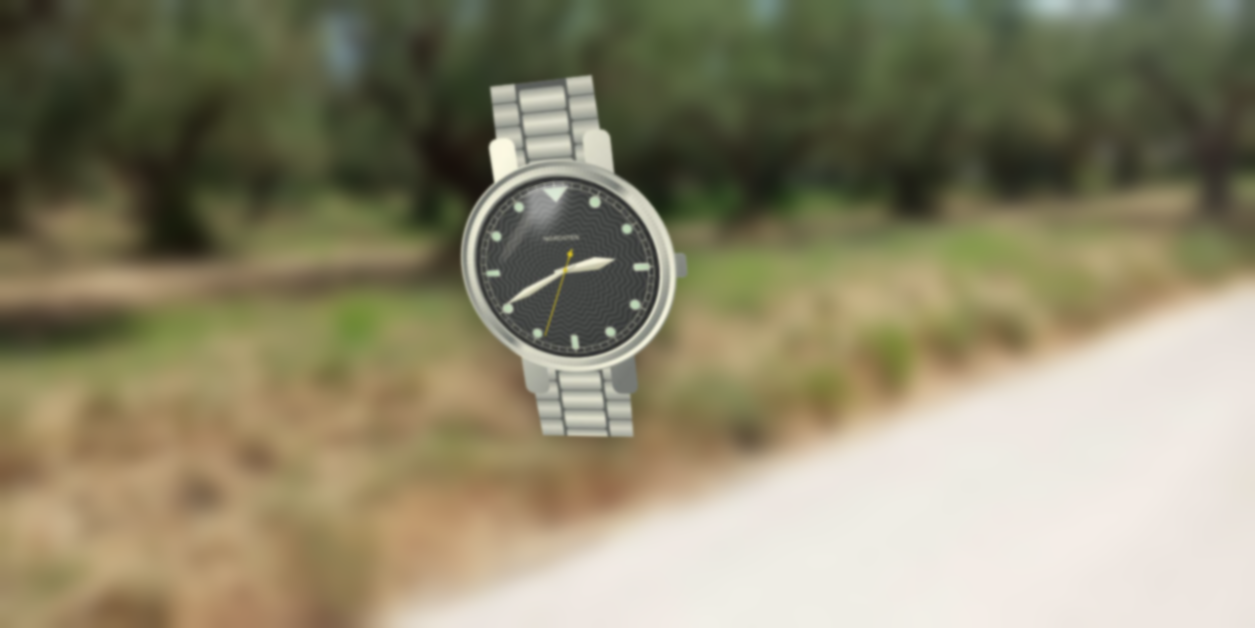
2:40:34
